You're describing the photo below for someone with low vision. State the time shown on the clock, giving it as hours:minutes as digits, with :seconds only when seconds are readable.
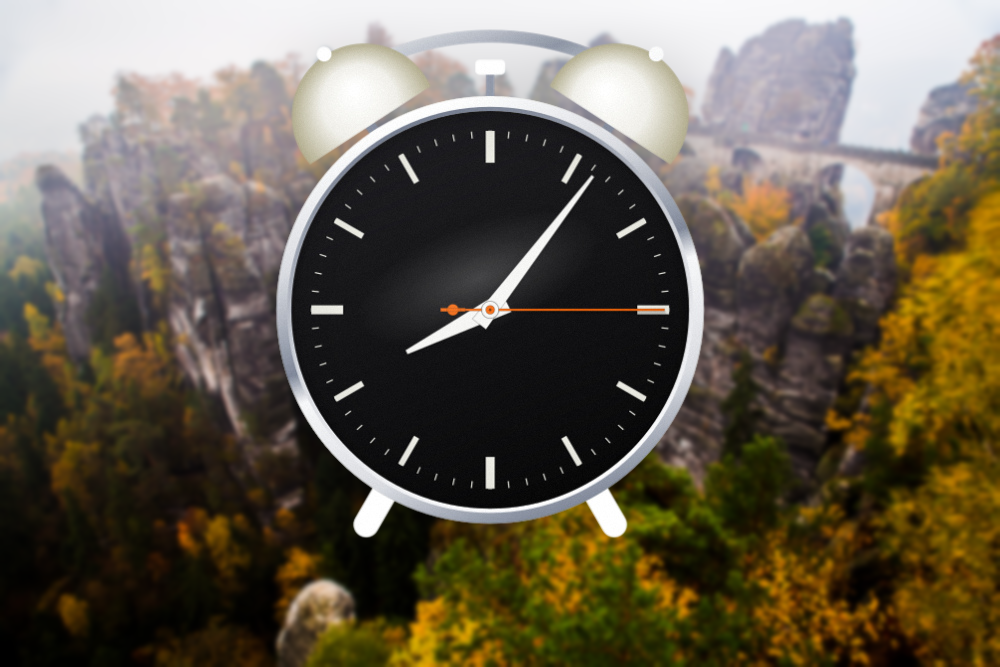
8:06:15
